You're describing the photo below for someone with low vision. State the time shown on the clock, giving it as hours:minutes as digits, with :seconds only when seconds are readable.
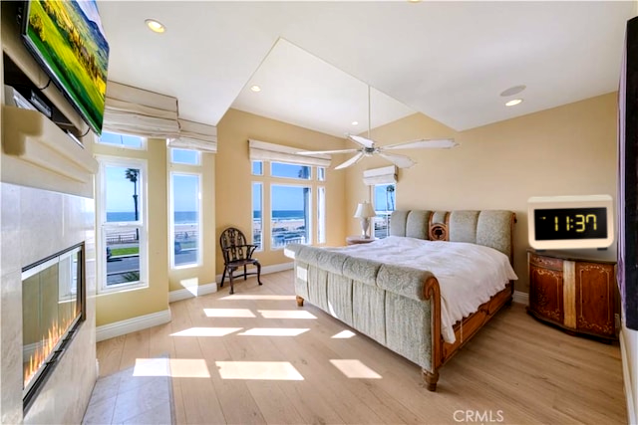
11:37
